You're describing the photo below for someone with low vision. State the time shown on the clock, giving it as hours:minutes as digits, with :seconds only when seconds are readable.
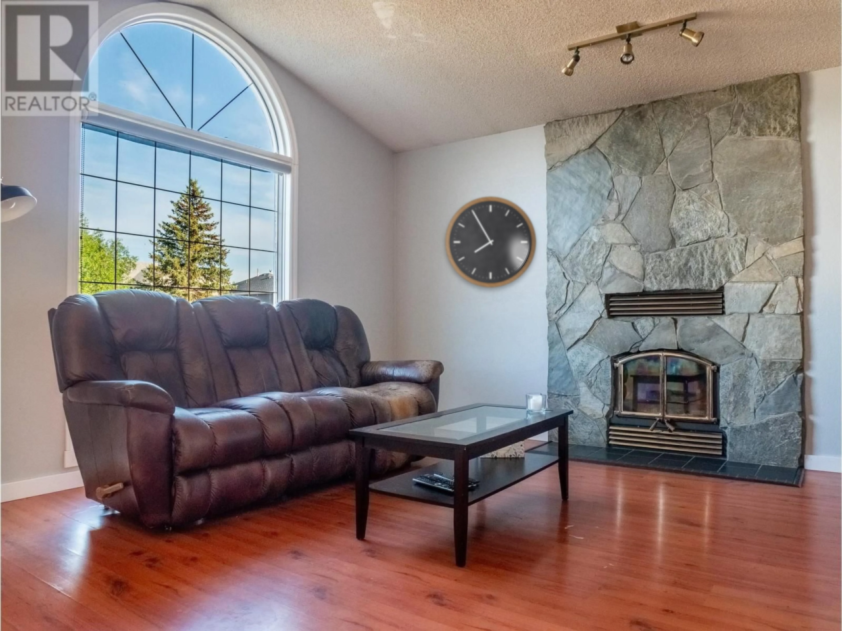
7:55
